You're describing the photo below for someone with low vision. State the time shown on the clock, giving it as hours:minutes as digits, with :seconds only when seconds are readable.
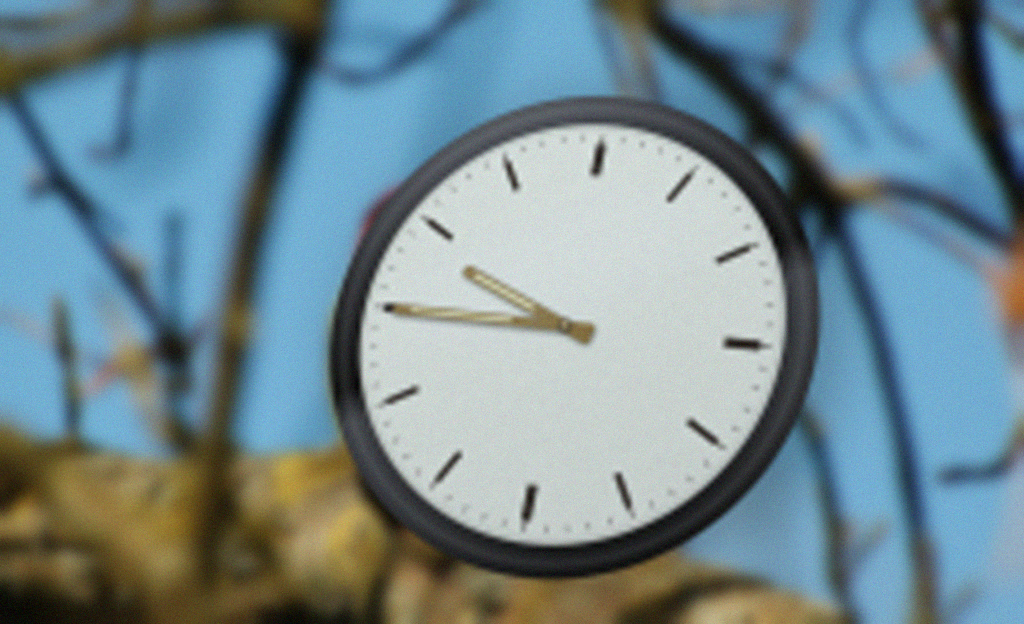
9:45
